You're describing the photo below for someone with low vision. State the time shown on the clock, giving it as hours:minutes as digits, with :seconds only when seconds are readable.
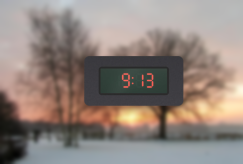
9:13
